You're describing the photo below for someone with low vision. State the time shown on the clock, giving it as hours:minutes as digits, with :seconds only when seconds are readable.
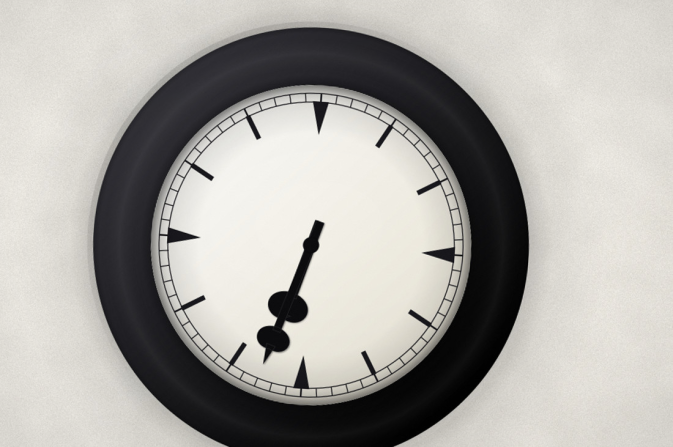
6:33
